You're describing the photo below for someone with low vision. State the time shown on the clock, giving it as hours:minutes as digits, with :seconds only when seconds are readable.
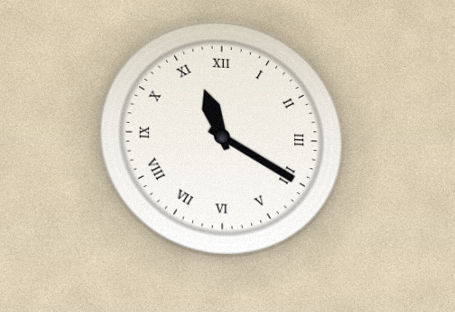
11:20
